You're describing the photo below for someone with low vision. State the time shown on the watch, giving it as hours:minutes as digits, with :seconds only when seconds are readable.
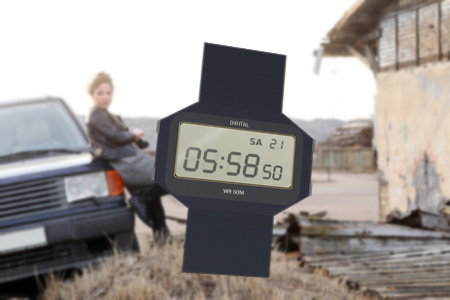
5:58:50
